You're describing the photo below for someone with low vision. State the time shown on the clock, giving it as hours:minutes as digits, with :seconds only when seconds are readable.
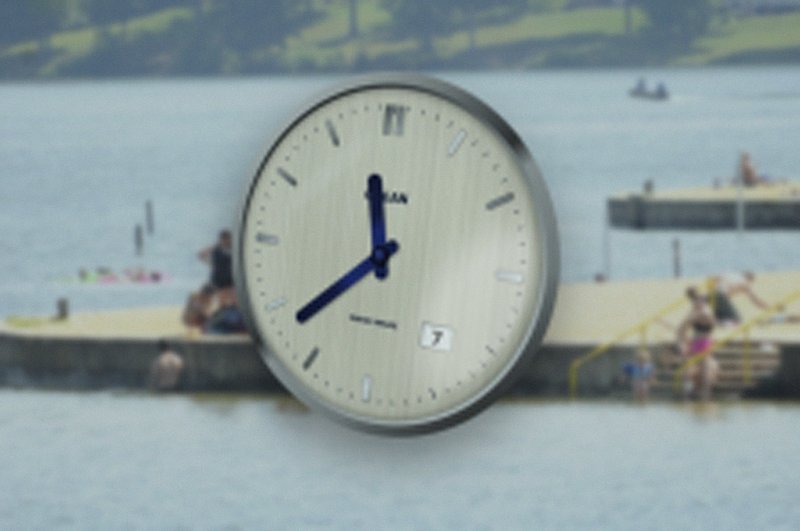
11:38
